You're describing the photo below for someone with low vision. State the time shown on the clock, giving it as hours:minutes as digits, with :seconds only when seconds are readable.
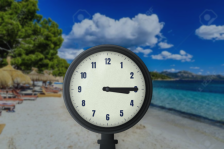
3:15
